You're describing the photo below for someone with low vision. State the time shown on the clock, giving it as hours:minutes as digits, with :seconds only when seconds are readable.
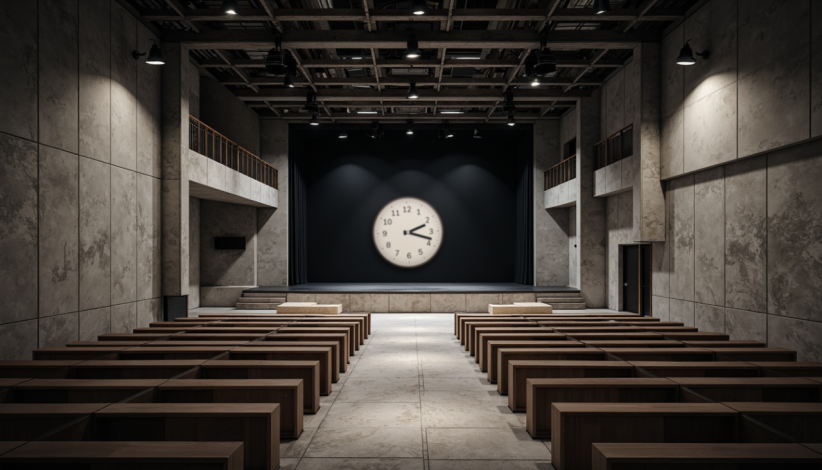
2:18
